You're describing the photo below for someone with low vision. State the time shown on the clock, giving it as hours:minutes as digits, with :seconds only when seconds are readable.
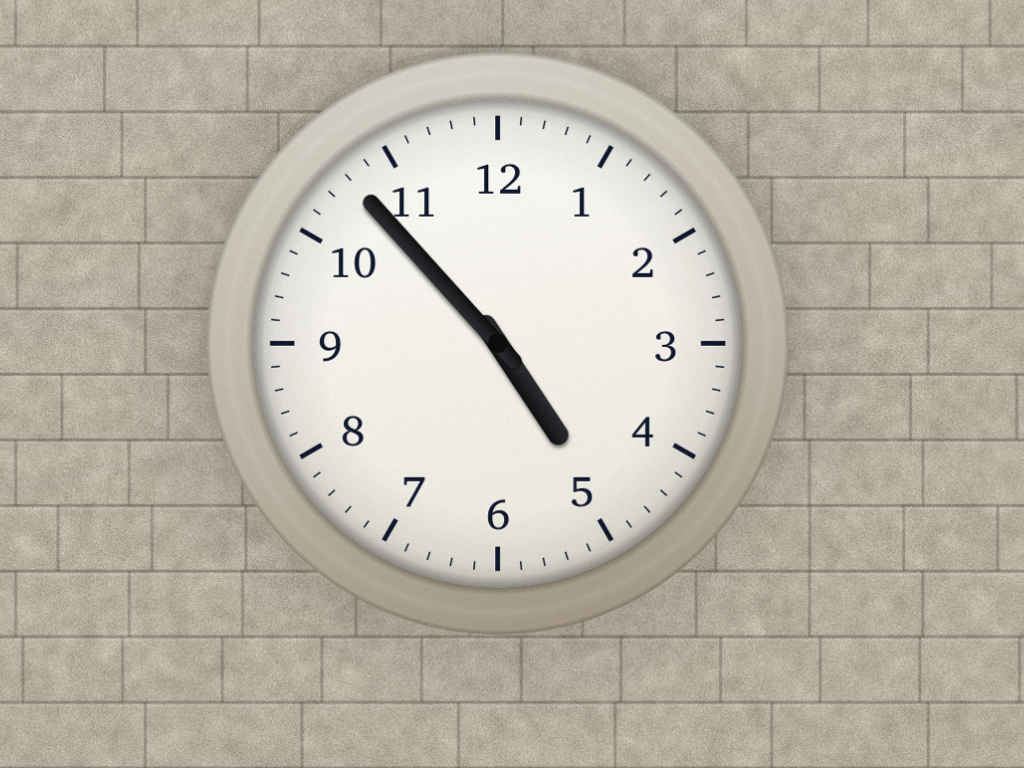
4:53
